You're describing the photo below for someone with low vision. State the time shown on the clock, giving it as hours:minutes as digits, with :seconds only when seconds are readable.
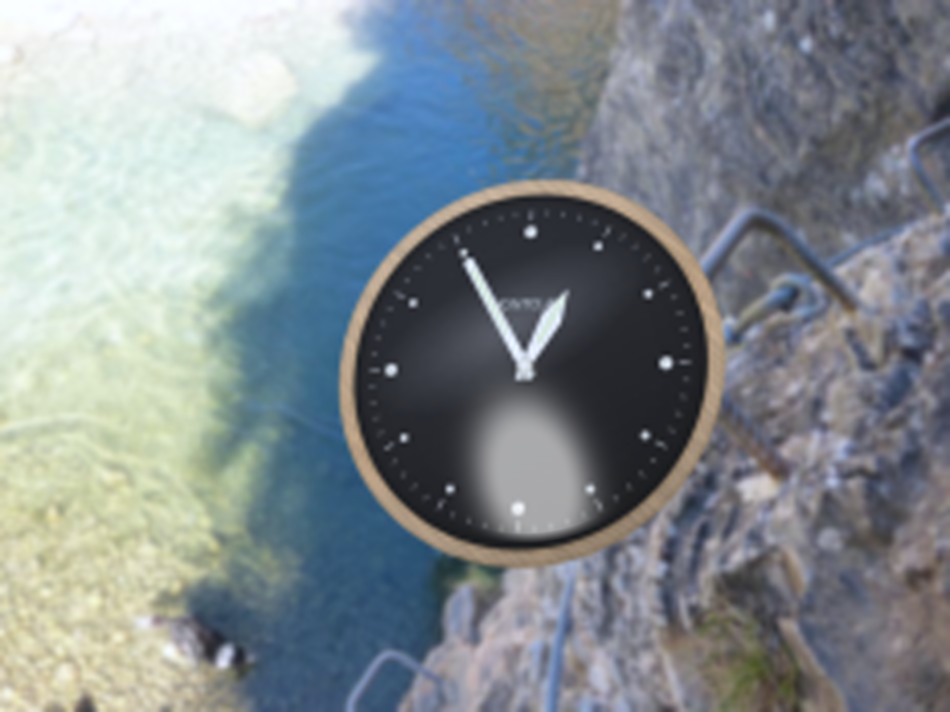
12:55
